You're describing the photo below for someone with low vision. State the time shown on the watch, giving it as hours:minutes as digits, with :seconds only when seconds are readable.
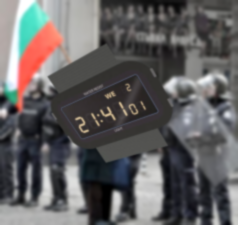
21:41:01
